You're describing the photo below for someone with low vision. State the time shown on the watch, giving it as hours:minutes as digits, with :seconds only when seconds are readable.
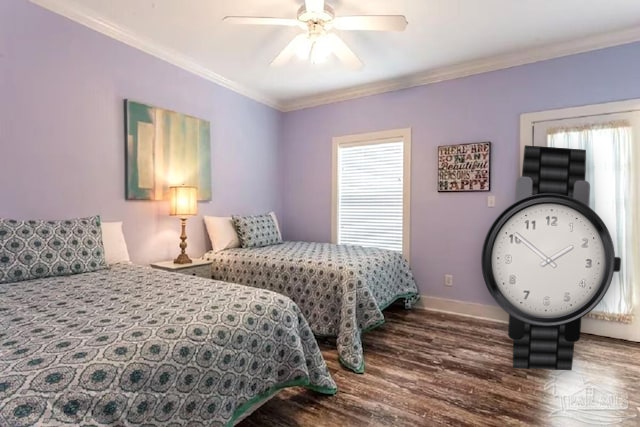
1:51
